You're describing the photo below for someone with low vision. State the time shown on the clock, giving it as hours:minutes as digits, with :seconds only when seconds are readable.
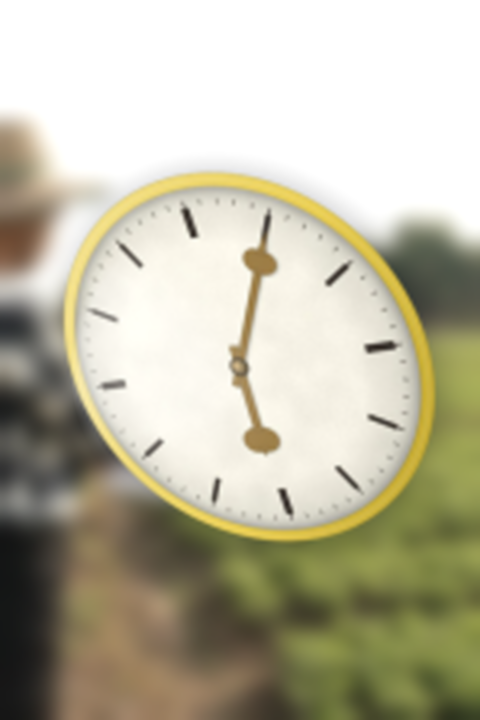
6:05
